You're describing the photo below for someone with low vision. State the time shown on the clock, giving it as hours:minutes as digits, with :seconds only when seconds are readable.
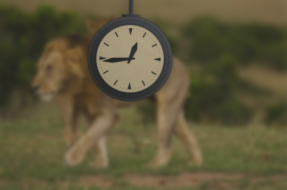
12:44
